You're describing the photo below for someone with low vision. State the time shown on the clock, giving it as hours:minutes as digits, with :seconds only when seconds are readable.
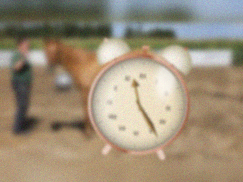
11:24
